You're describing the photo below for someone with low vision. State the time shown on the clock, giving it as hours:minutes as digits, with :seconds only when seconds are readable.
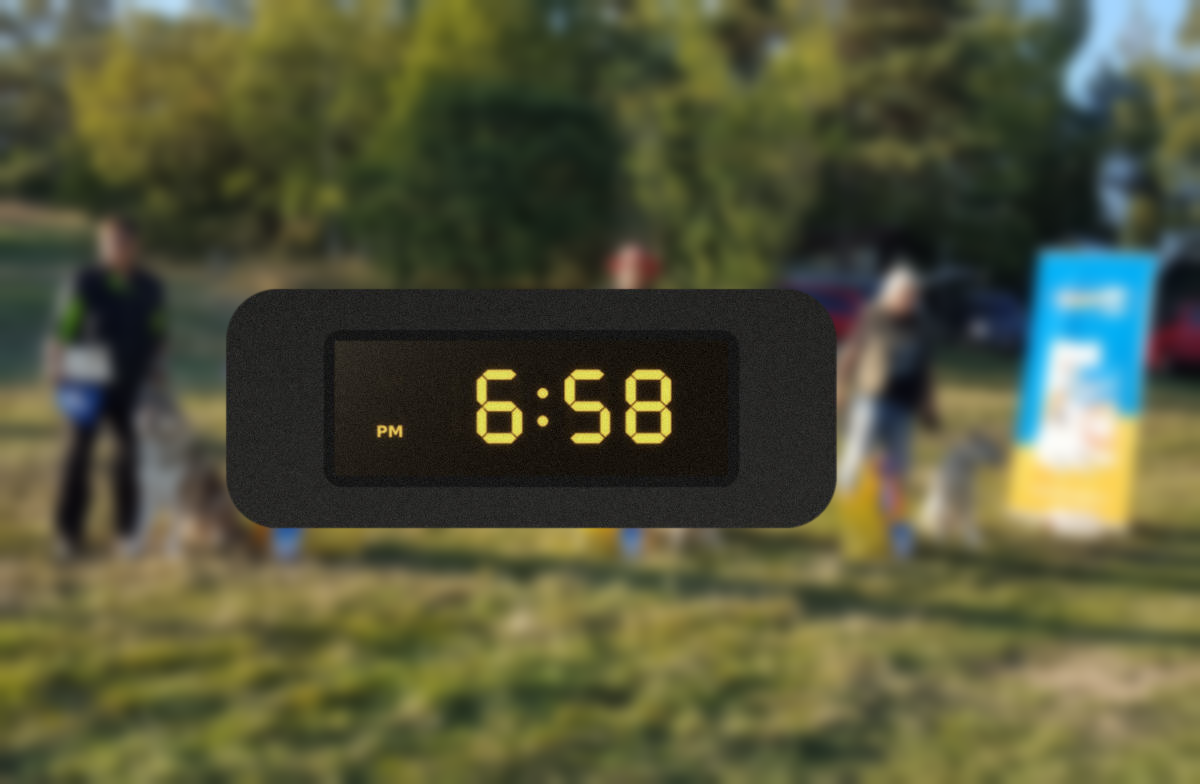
6:58
